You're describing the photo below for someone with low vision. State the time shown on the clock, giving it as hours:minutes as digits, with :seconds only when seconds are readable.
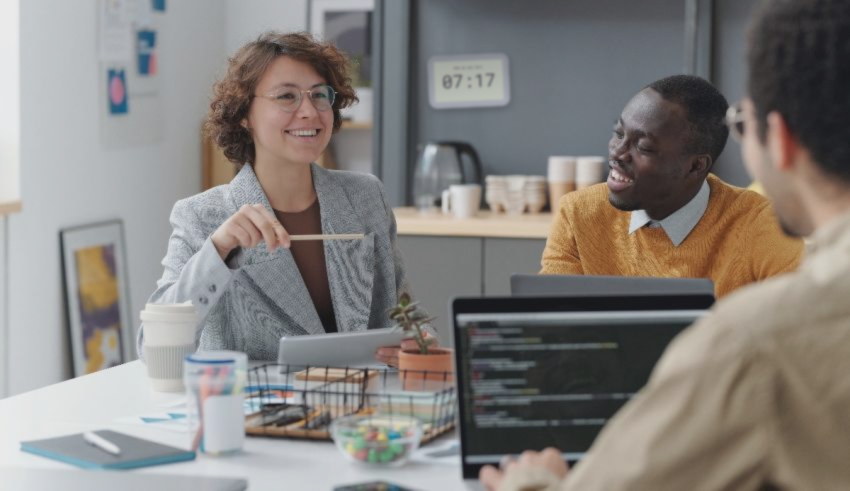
7:17
